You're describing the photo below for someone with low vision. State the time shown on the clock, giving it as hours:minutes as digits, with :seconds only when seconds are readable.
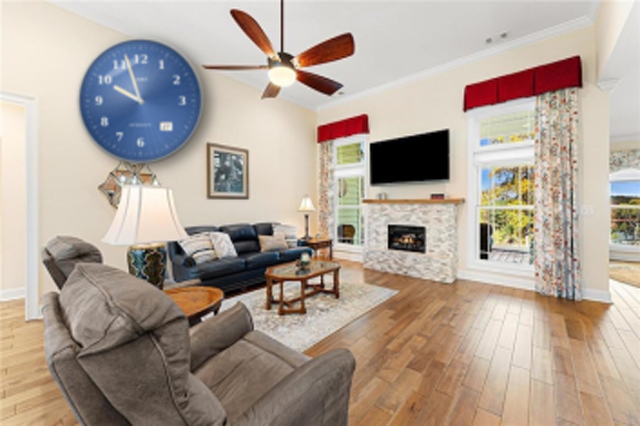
9:57
